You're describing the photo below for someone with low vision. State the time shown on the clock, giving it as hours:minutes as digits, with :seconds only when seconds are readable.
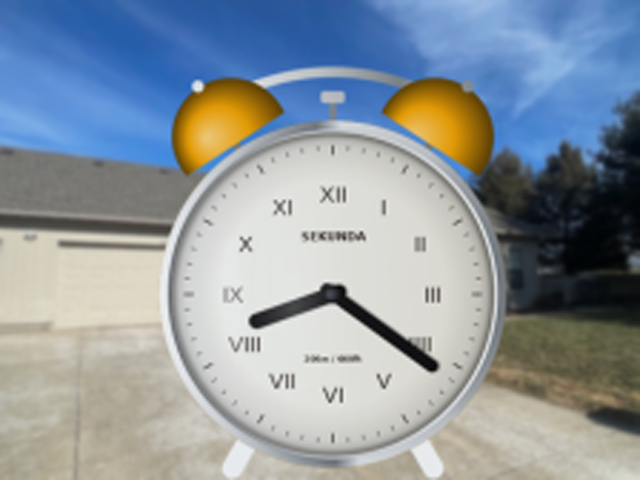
8:21
